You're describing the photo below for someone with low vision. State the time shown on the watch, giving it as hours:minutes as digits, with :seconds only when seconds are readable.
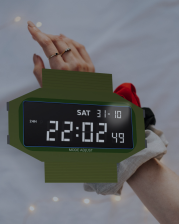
22:02:49
